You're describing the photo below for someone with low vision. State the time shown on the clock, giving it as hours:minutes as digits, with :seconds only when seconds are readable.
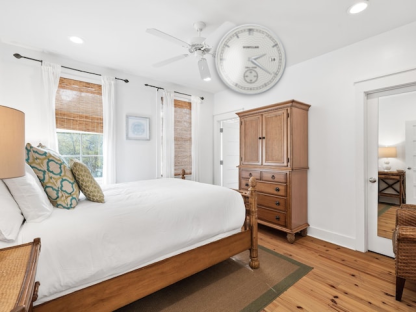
2:21
